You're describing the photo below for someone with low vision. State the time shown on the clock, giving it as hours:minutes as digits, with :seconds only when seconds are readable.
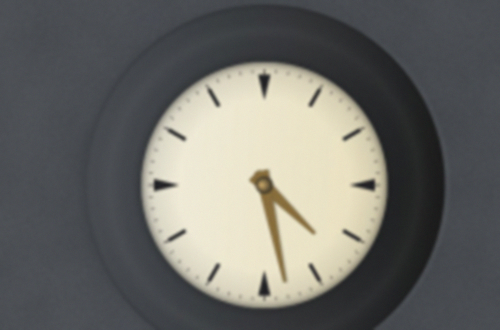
4:28
